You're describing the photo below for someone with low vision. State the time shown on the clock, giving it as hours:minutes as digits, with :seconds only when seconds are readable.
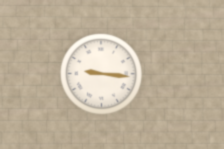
9:16
